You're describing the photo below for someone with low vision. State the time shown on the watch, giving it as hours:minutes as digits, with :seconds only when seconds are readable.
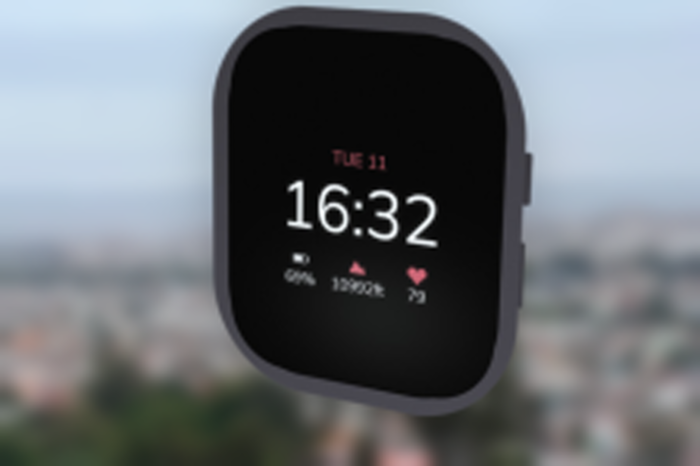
16:32
